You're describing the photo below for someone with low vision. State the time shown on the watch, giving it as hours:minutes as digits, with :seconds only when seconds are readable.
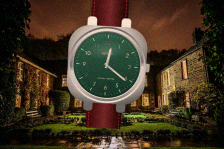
12:21
